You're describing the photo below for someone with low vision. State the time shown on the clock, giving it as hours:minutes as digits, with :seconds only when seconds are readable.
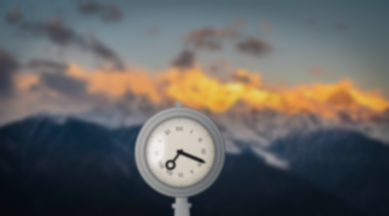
7:19
